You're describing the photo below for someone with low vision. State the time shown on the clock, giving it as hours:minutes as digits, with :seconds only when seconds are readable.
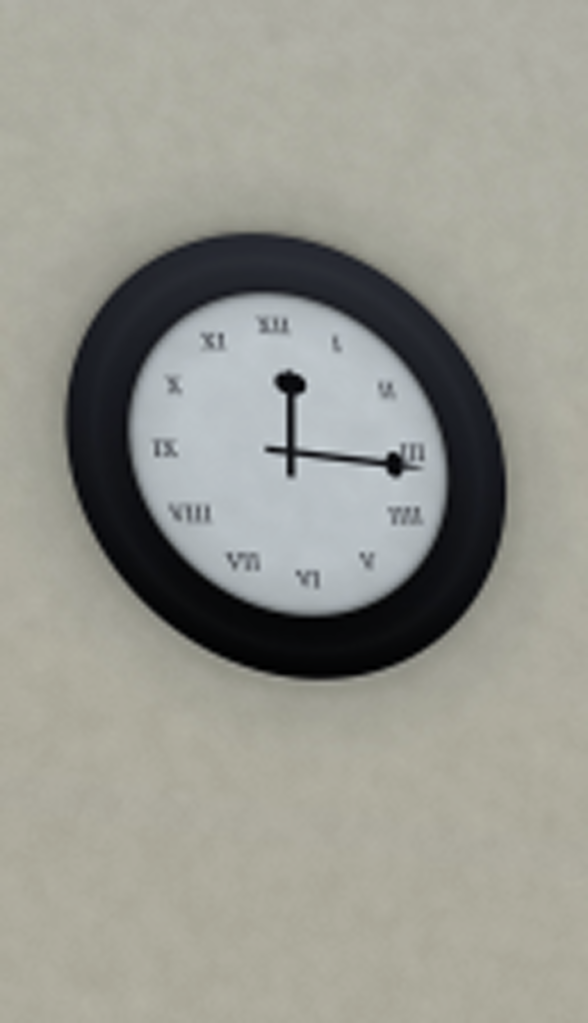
12:16
